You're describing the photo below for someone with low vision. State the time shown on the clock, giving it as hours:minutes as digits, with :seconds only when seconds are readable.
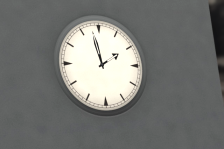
1:58
